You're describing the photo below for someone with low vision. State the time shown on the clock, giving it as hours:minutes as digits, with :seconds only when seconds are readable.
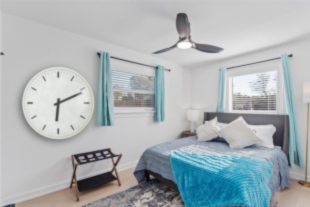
6:11
